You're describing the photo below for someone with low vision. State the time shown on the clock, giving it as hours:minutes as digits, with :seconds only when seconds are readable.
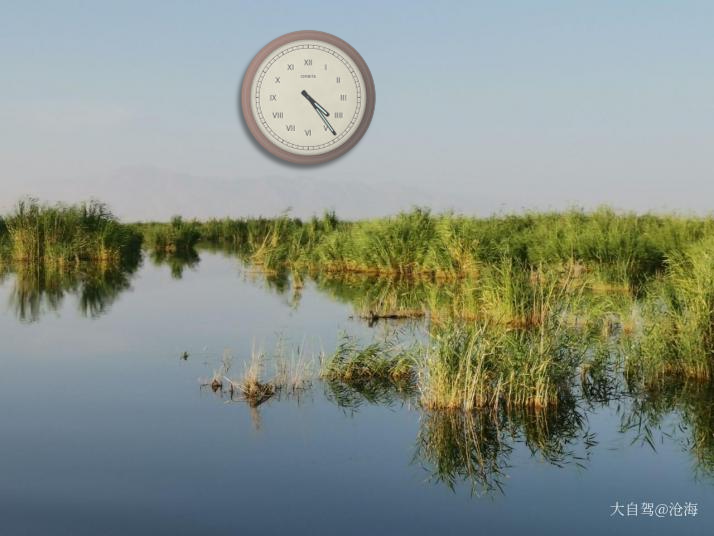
4:24
